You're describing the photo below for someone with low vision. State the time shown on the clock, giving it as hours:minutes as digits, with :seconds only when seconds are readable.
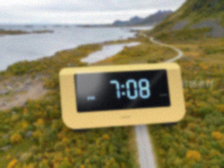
7:08
